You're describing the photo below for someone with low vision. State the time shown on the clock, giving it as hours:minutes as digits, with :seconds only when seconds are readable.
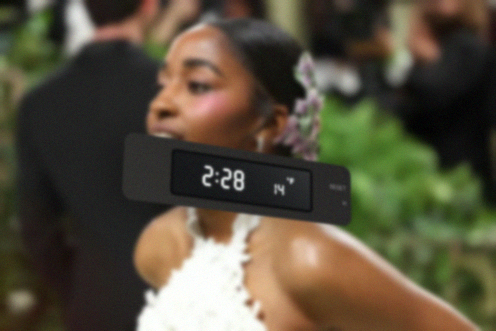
2:28
